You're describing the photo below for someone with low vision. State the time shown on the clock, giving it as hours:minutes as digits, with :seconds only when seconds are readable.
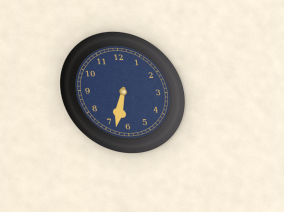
6:33
